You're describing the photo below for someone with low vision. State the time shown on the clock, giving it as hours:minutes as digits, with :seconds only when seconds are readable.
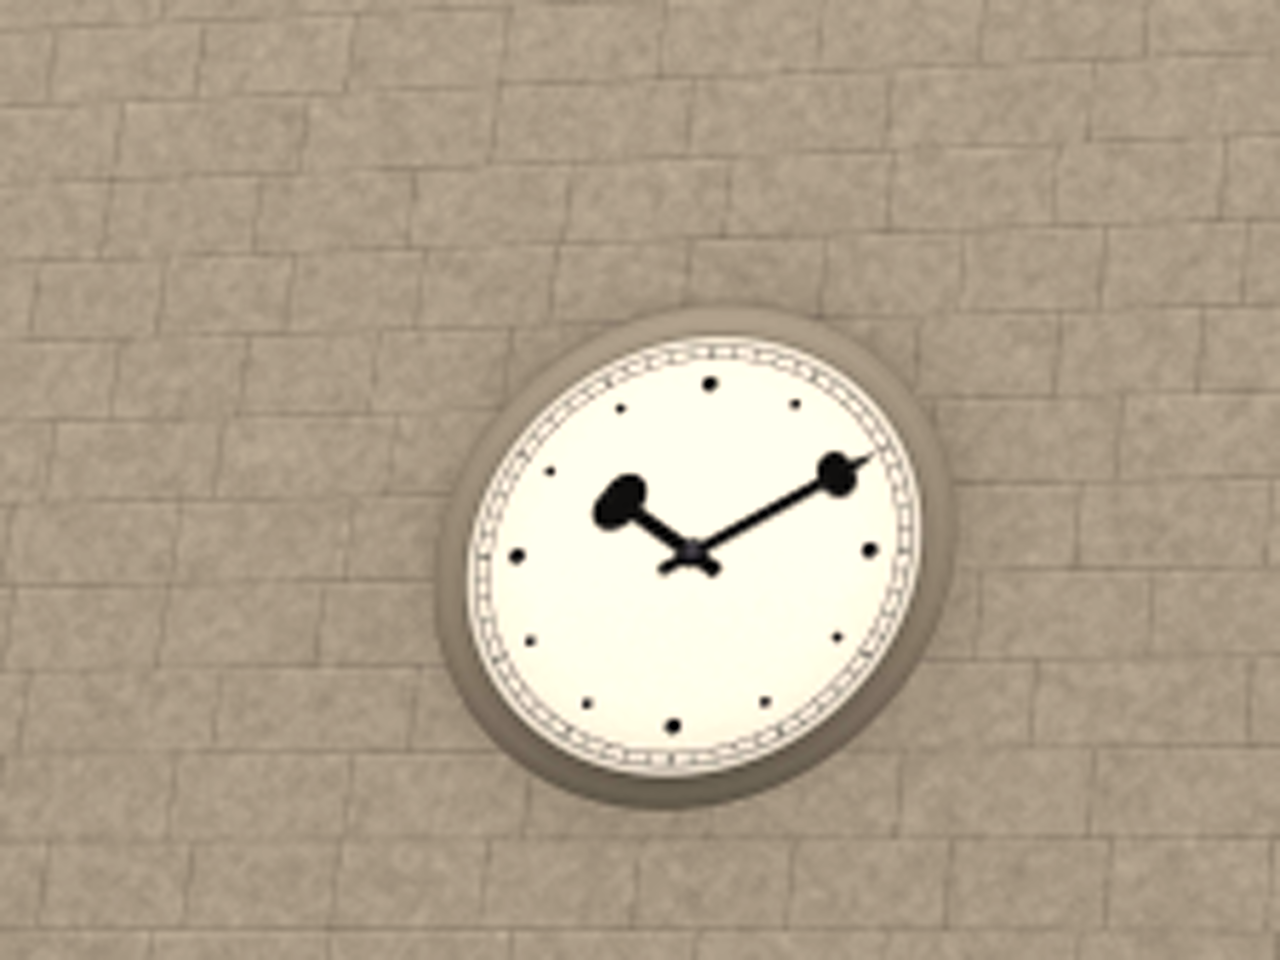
10:10
